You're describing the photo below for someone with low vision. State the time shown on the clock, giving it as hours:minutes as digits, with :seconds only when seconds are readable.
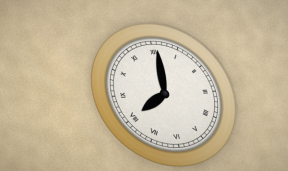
8:01
